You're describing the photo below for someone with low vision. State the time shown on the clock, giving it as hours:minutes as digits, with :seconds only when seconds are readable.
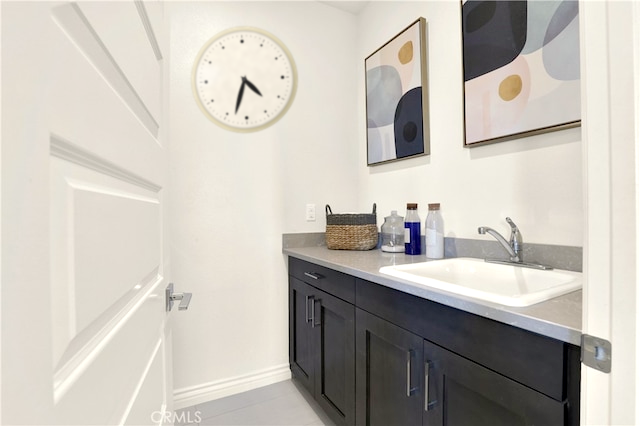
4:33
